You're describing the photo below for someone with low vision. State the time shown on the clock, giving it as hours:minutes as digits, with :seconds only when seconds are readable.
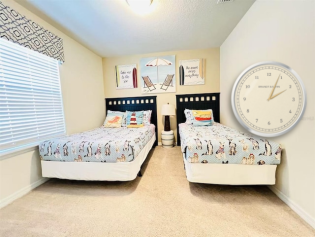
2:04
